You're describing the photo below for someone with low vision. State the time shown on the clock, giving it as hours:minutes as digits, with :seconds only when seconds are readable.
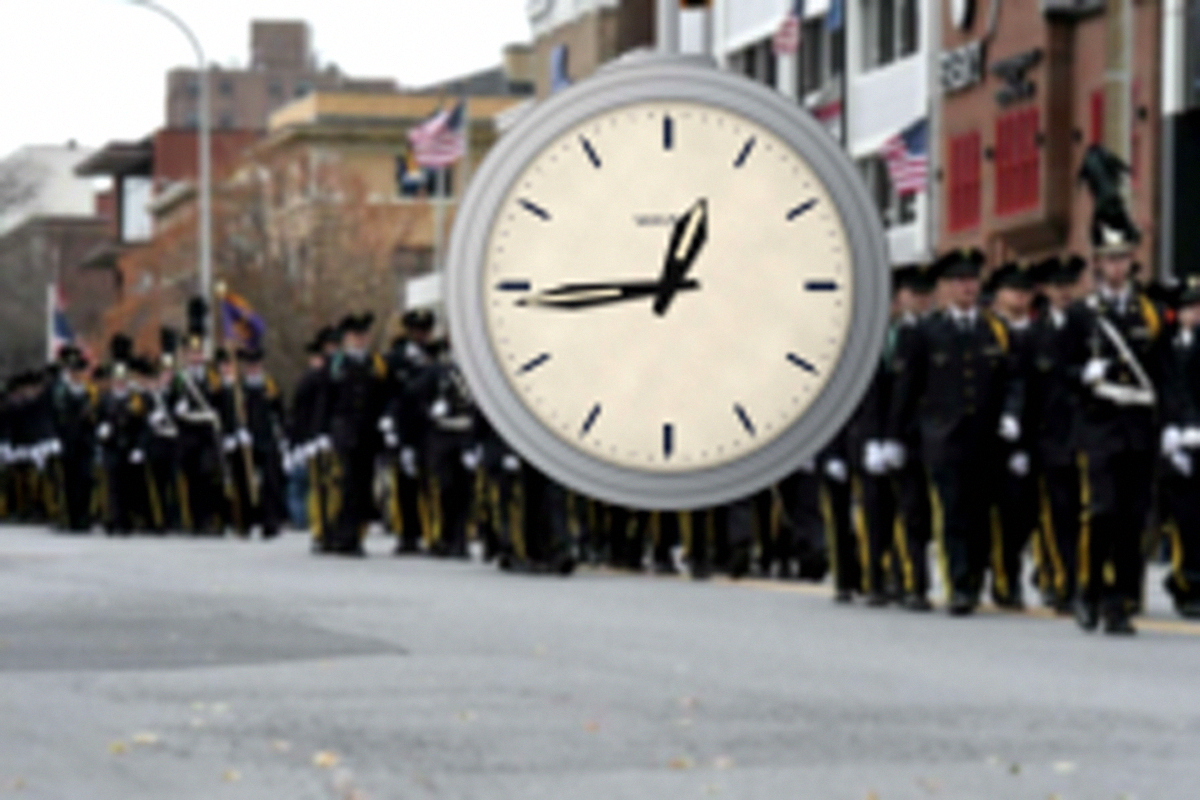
12:44
